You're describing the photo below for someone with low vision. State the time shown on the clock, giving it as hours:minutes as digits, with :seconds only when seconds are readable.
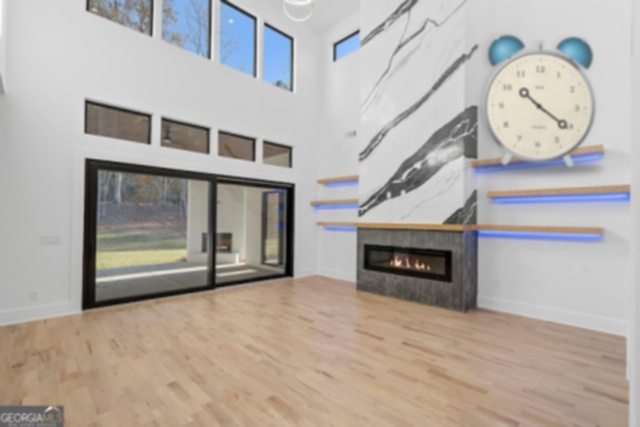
10:21
